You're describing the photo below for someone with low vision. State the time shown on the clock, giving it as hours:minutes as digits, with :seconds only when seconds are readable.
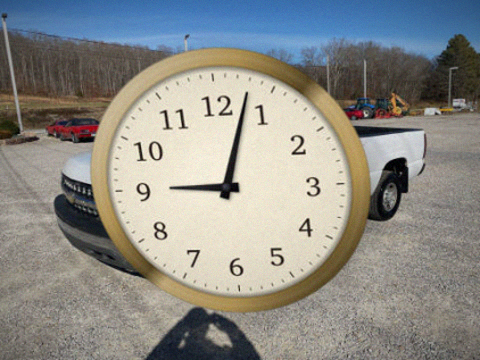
9:03
